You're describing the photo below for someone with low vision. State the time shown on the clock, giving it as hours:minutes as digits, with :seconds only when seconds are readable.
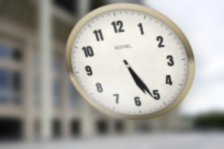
5:26
